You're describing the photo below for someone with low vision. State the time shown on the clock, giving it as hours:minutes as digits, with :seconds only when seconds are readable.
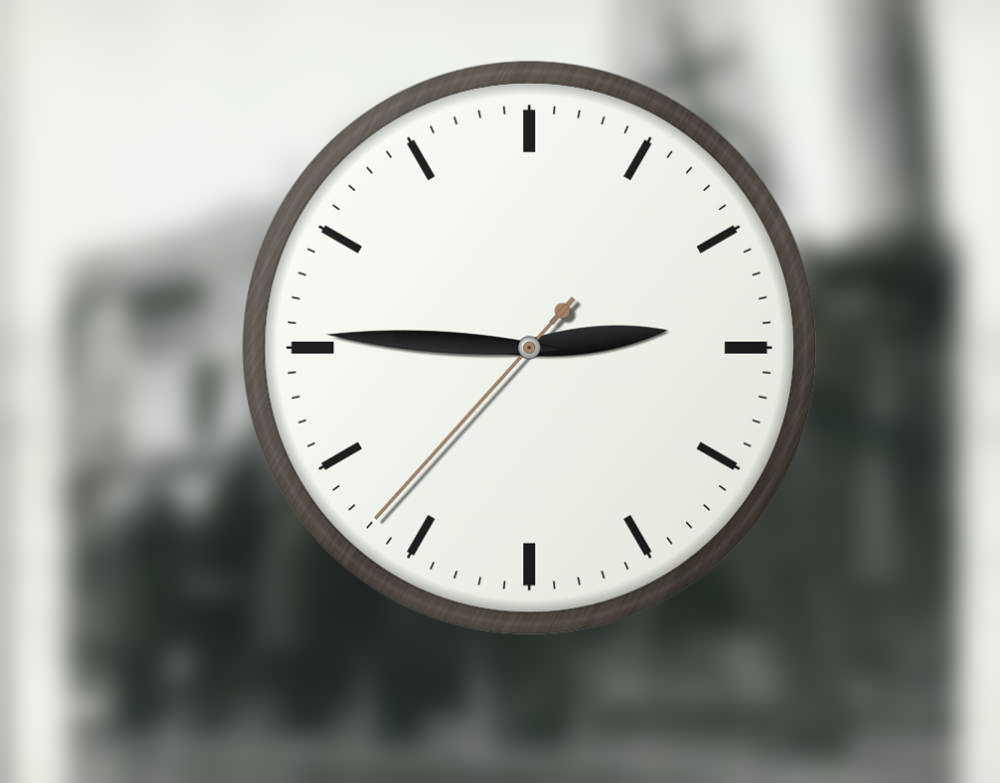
2:45:37
